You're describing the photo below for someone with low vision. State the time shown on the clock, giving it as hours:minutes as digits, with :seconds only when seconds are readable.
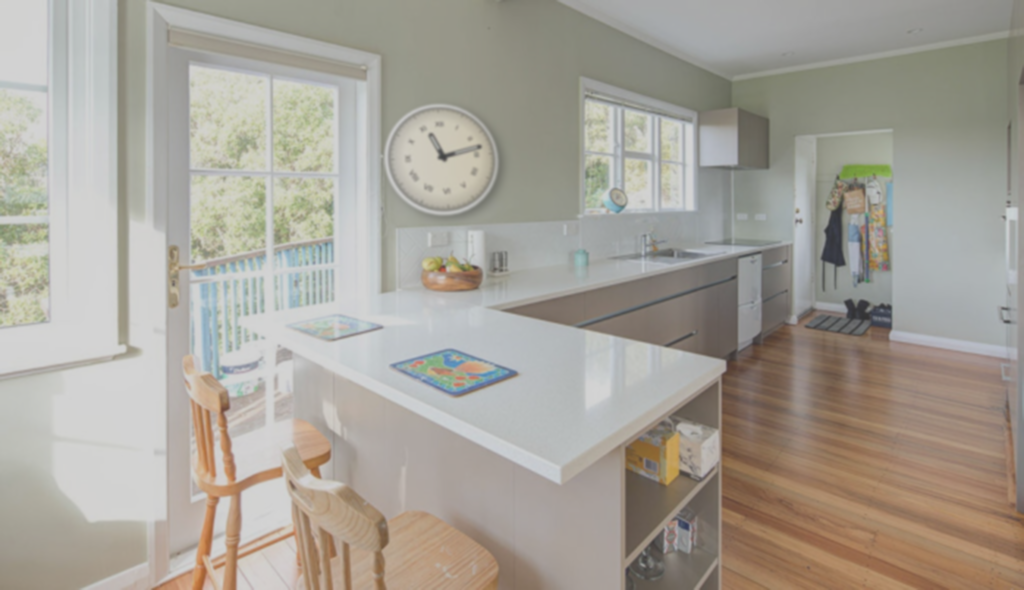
11:13
